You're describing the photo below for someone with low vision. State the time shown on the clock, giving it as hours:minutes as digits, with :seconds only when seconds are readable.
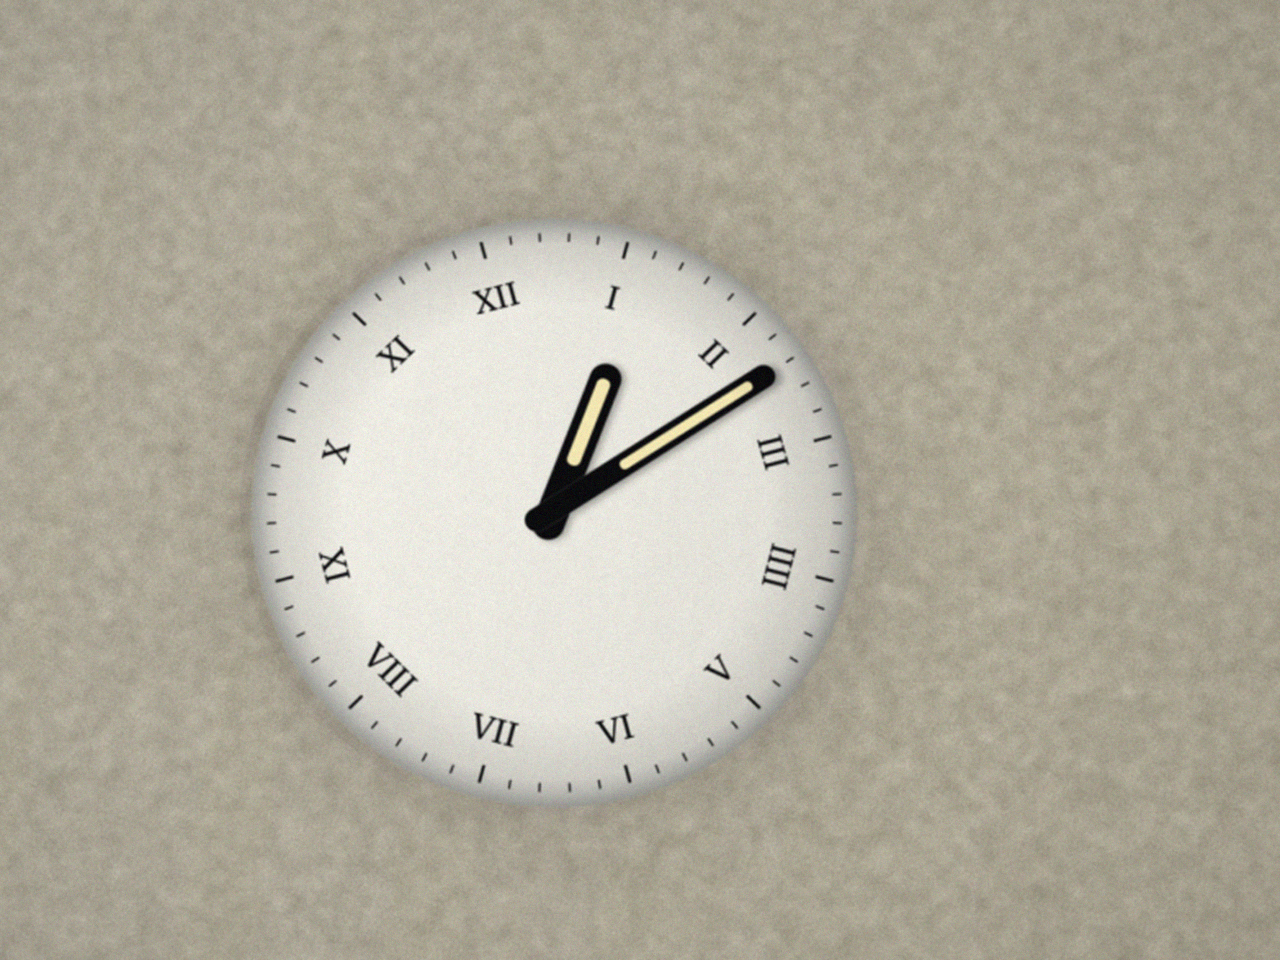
1:12
